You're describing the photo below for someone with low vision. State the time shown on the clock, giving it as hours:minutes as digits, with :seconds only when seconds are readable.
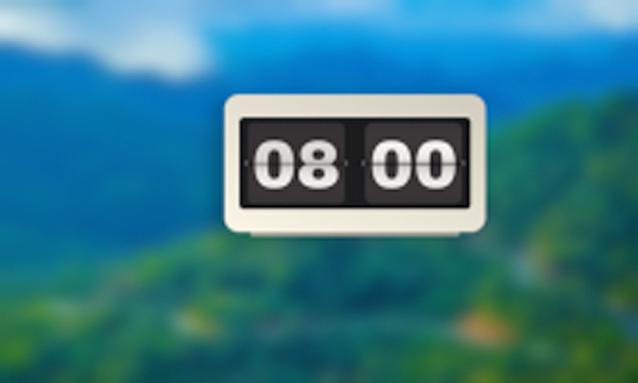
8:00
